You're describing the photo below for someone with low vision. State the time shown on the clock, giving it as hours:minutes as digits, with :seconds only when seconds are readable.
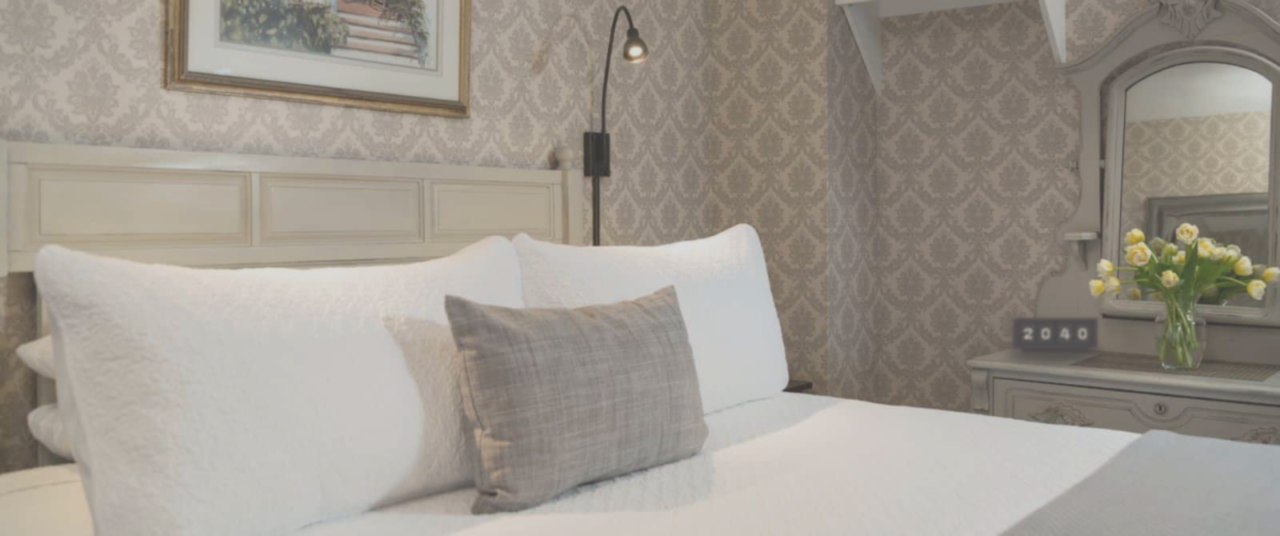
20:40
